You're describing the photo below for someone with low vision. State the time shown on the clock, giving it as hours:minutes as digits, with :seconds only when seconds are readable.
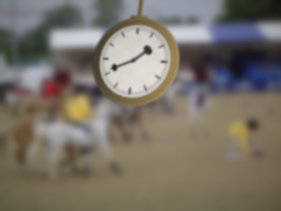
1:41
